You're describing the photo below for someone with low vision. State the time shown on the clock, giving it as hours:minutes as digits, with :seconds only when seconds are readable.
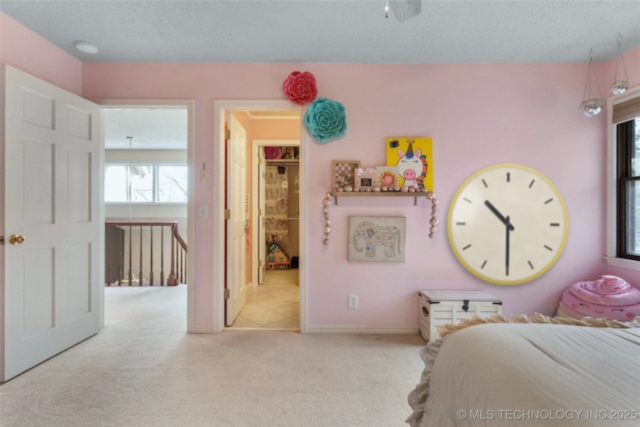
10:30
